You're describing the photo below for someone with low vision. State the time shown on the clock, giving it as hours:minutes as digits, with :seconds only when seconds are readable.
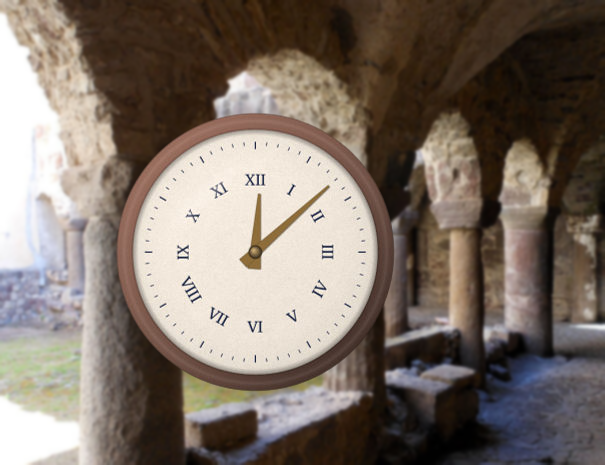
12:08
